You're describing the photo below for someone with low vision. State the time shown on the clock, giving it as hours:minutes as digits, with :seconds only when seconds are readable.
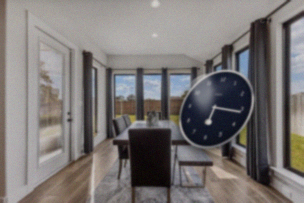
6:16
